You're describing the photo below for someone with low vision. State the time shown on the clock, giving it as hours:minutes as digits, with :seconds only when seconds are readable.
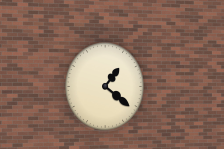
1:21
